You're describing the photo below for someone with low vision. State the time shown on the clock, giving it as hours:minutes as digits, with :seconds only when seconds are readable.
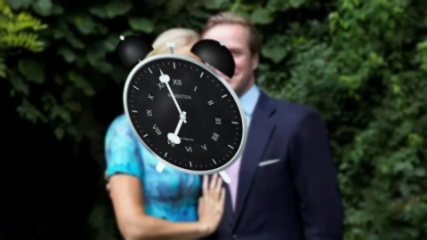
6:57
